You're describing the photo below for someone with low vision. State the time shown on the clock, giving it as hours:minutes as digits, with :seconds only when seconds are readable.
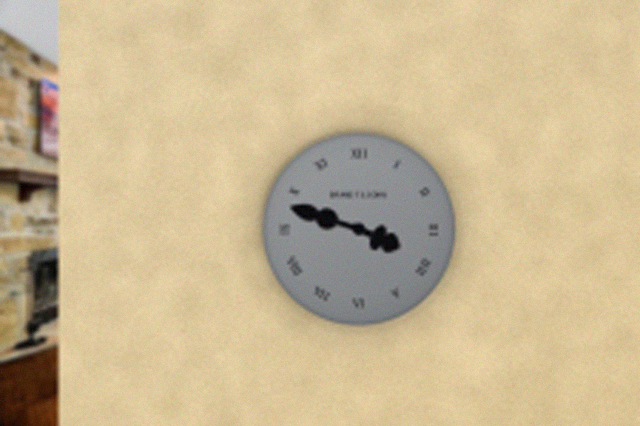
3:48
